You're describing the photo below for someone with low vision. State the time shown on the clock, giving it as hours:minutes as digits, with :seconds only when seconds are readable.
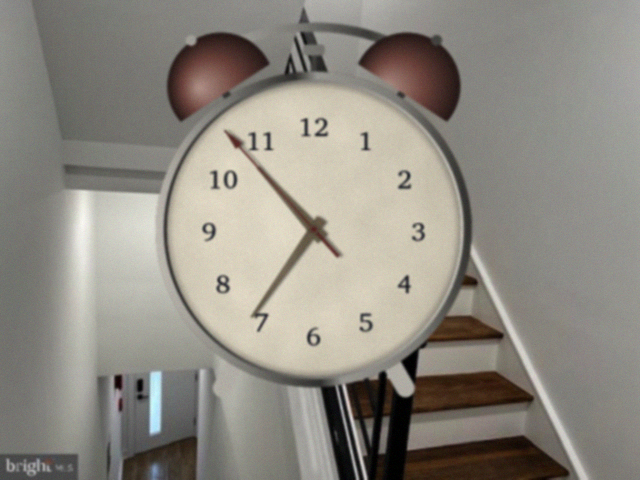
10:35:53
